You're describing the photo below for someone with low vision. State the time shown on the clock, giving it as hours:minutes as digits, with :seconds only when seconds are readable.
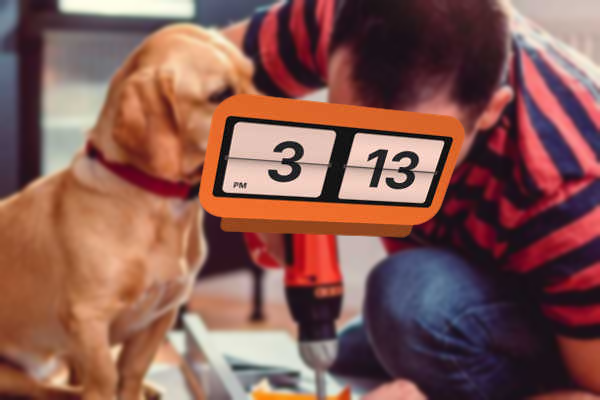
3:13
